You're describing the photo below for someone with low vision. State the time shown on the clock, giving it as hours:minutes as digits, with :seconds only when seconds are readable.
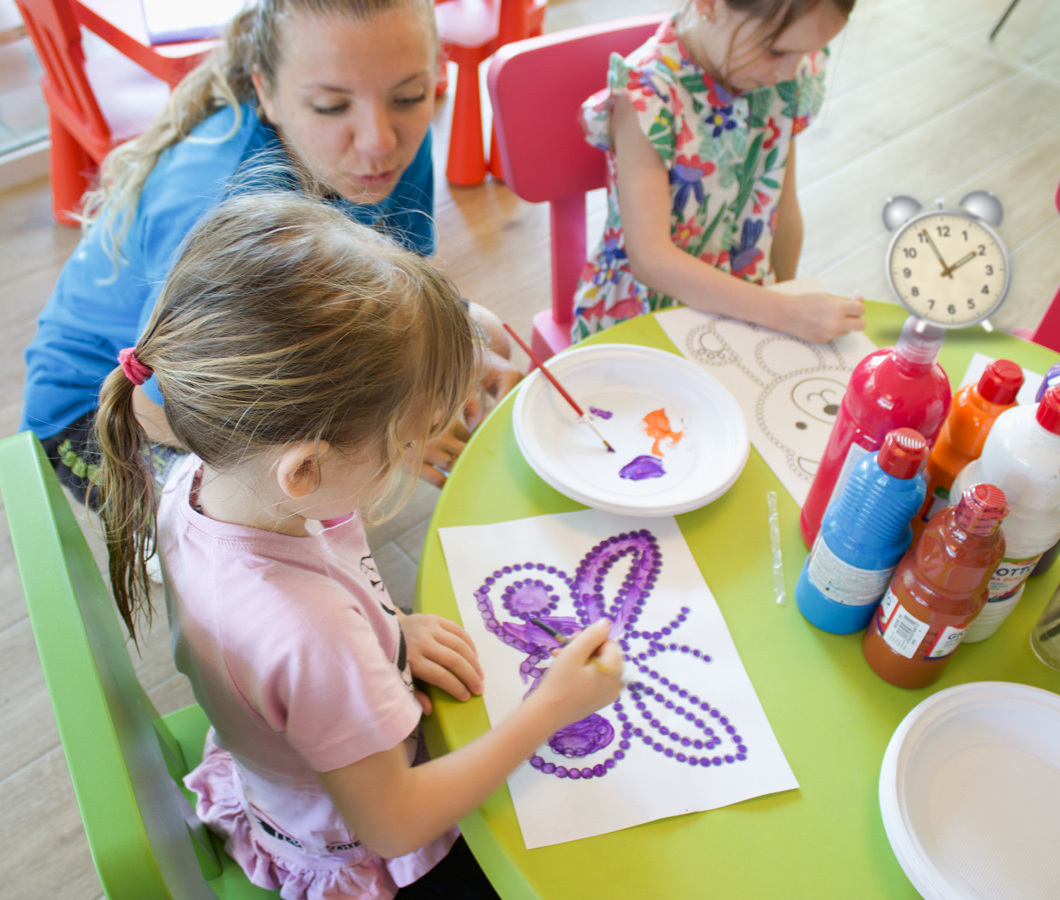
1:56
